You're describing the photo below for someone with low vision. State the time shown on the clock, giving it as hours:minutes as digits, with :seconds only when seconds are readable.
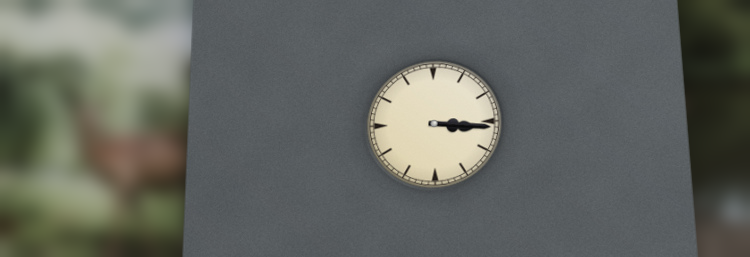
3:16
